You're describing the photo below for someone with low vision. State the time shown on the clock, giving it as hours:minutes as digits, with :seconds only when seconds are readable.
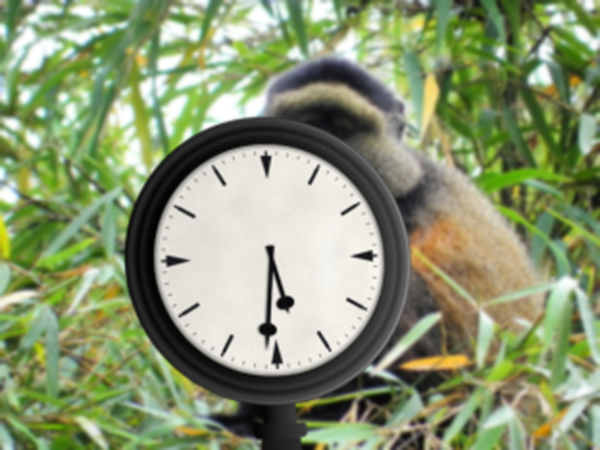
5:31
